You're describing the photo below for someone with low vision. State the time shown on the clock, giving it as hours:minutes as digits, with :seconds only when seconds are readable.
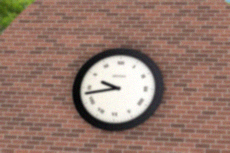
9:43
